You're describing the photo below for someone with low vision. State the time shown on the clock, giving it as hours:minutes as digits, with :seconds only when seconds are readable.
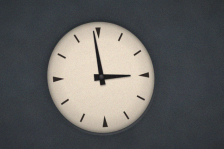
2:59
